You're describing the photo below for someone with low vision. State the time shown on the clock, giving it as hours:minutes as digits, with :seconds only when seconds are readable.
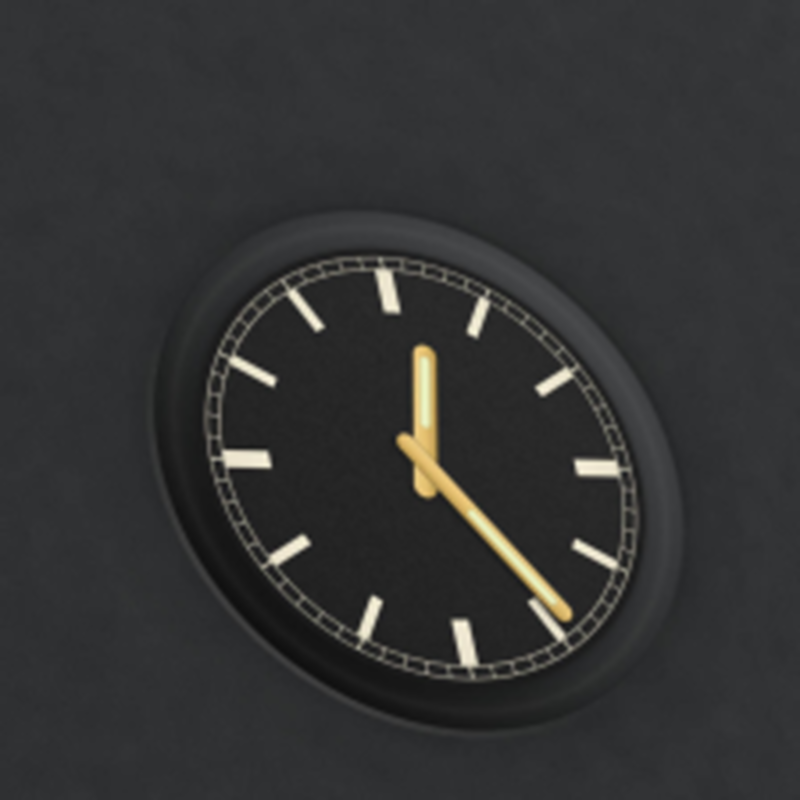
12:24
